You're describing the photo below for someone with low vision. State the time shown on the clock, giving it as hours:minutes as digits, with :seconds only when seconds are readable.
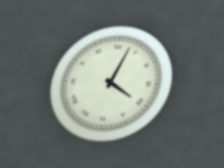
4:03
